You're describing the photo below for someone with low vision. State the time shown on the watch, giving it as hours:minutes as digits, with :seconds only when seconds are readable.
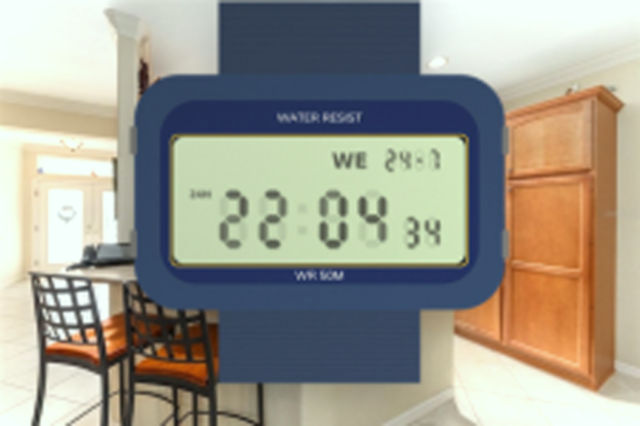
22:04:34
